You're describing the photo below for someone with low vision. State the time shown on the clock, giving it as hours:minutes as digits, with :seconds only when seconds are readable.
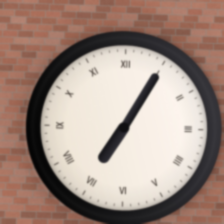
7:05
